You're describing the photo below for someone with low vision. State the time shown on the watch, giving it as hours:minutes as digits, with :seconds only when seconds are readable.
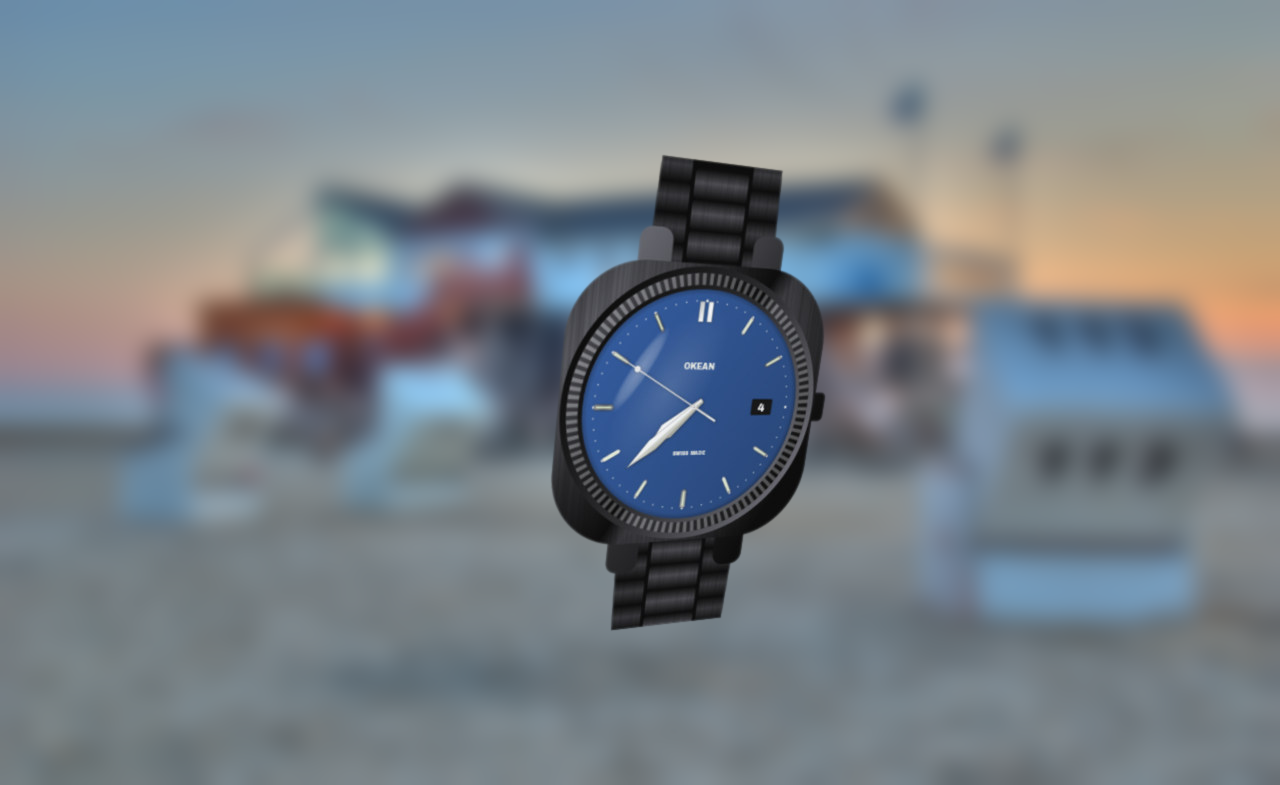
7:37:50
